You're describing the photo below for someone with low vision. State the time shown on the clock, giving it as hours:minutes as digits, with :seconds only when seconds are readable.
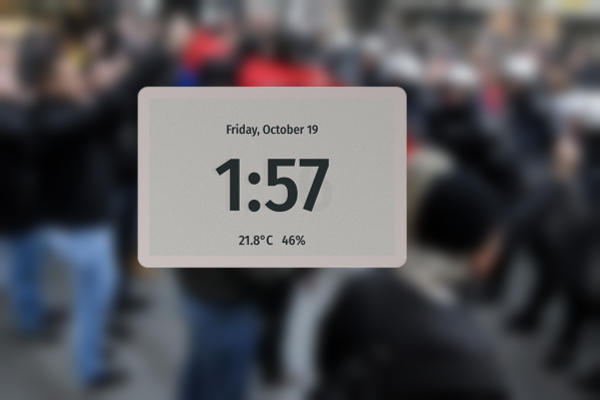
1:57
